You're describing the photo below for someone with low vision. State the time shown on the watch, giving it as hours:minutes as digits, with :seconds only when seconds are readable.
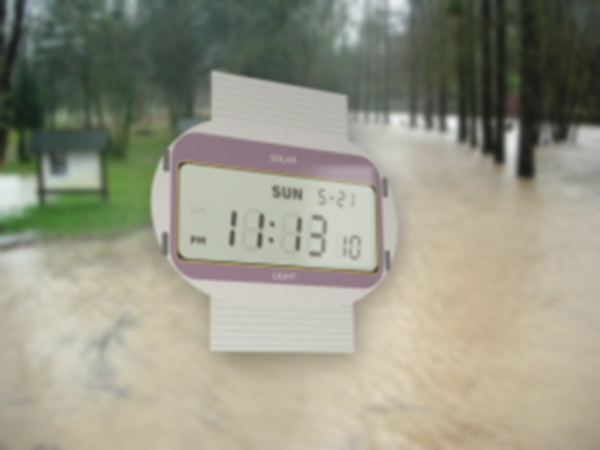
11:13:10
